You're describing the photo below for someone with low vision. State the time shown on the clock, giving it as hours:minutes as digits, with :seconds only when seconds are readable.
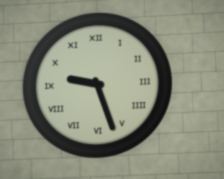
9:27
